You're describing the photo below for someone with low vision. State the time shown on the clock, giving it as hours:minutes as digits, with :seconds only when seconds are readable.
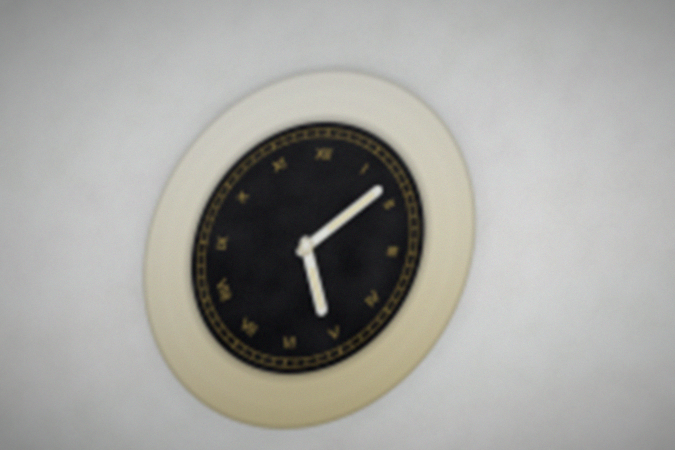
5:08
